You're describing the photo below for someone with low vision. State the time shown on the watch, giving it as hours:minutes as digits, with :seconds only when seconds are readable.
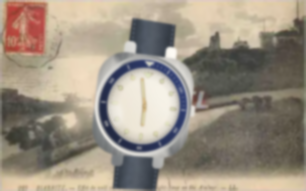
5:58
